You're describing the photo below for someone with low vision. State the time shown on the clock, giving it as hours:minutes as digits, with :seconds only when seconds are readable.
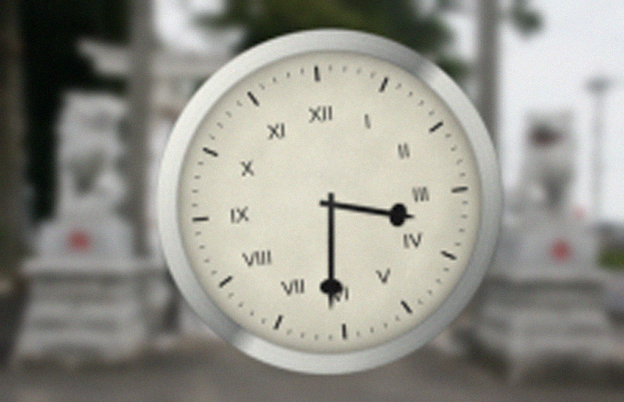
3:31
